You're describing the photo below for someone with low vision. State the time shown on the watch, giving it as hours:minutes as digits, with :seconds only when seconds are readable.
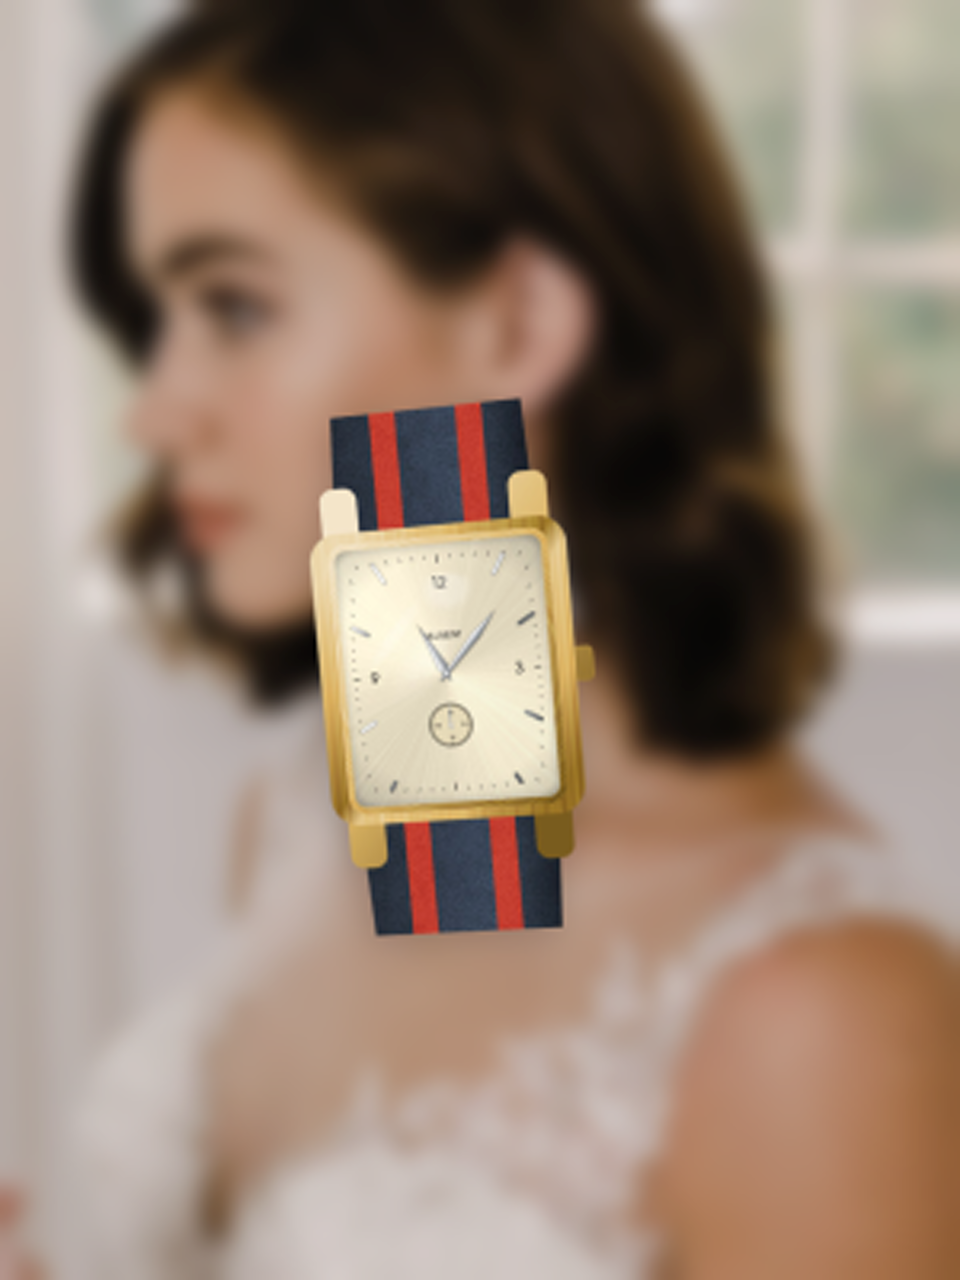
11:07
